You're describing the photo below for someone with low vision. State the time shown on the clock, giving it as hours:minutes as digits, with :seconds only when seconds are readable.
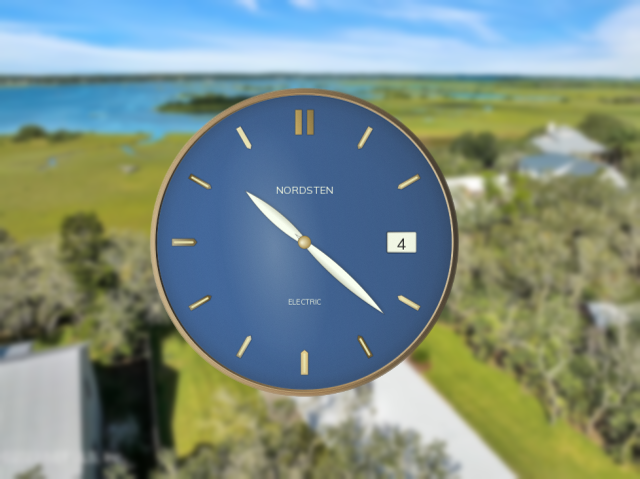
10:22
